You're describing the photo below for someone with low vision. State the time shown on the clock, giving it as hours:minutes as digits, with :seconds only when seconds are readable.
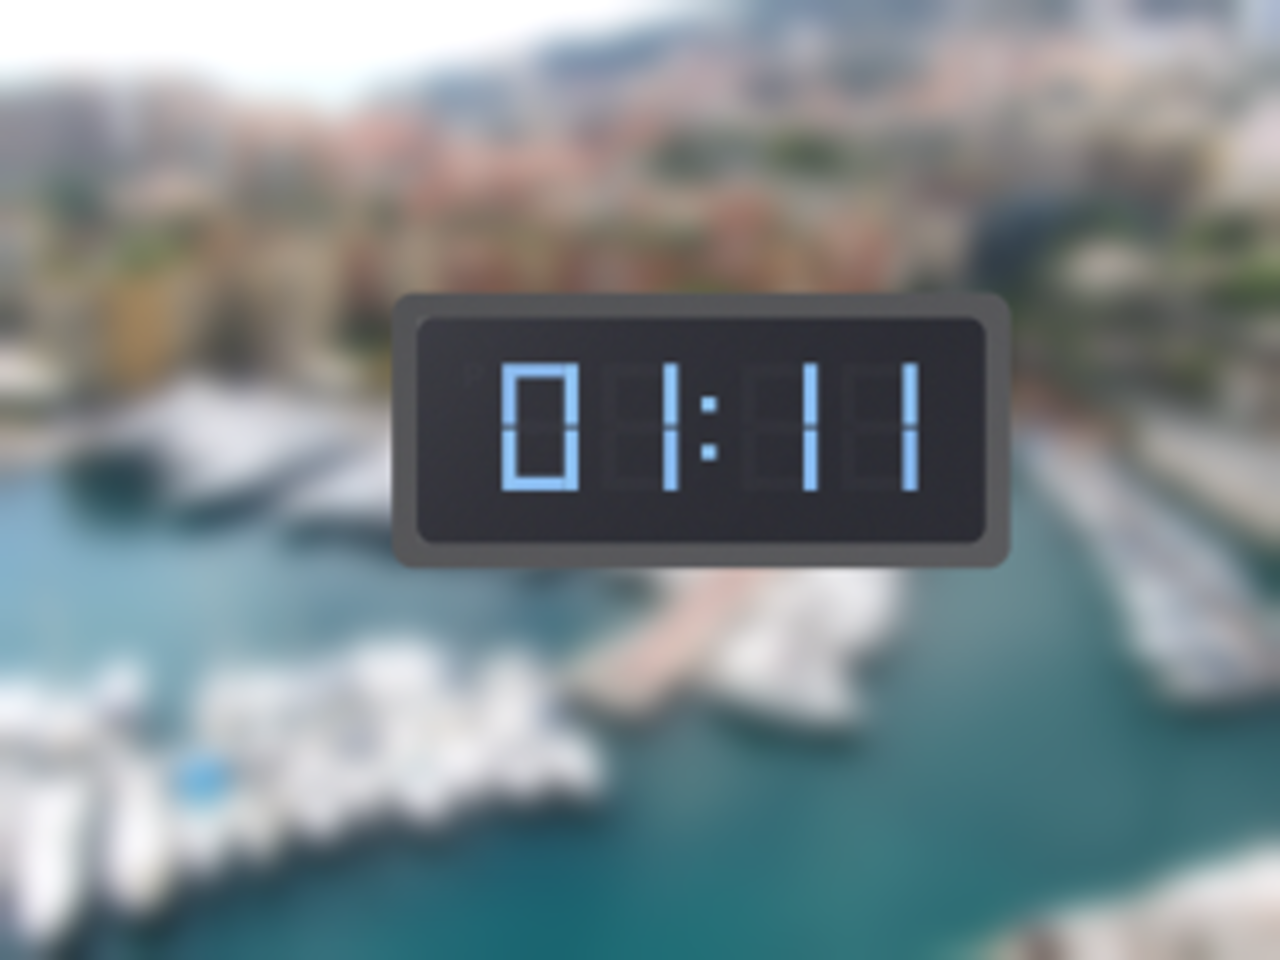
1:11
